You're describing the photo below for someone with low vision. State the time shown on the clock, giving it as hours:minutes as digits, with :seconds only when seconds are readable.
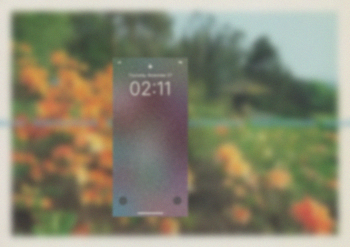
2:11
